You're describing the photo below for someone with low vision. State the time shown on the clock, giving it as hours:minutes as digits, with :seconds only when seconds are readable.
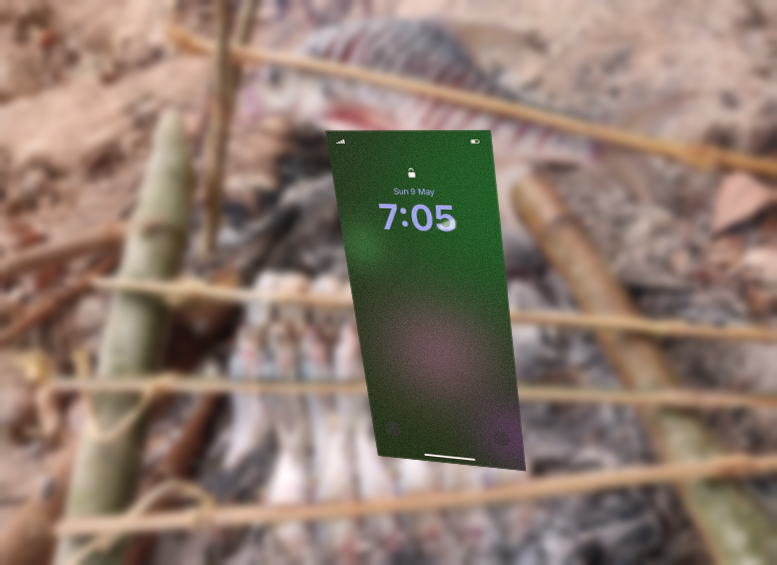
7:05
